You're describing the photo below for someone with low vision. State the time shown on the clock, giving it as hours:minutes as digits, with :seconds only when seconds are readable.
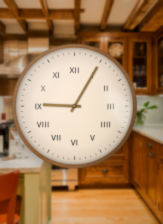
9:05
